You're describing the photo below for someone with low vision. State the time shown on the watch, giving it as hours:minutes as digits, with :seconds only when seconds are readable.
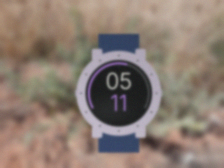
5:11
